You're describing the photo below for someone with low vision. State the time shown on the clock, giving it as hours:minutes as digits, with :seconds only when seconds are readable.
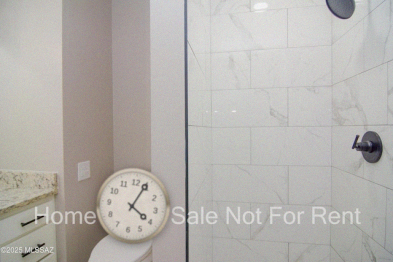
4:04
